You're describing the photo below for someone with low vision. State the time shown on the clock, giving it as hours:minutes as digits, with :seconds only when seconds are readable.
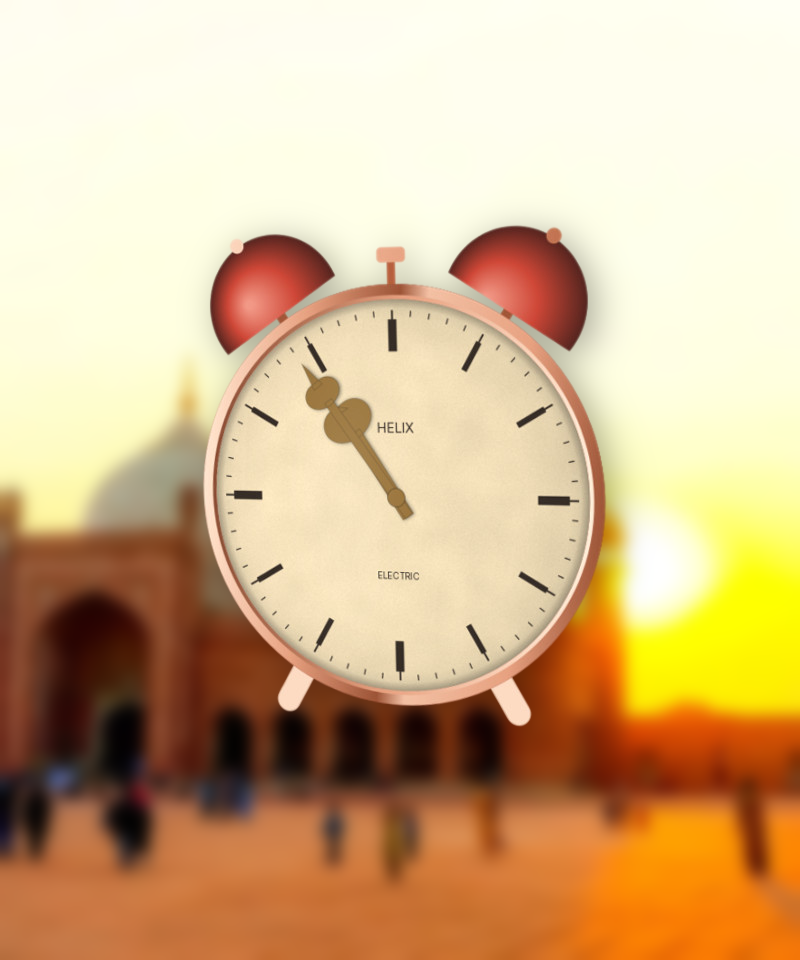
10:54
